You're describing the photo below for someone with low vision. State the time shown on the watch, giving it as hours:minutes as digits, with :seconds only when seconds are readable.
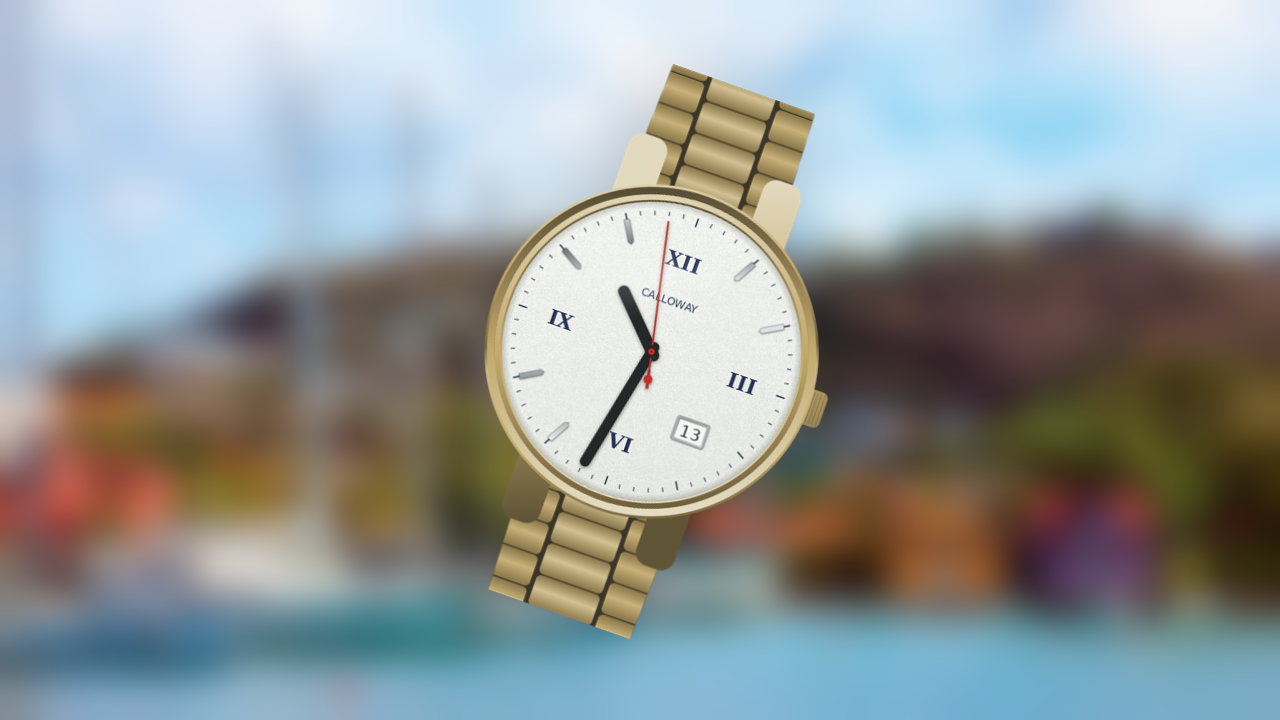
10:31:58
